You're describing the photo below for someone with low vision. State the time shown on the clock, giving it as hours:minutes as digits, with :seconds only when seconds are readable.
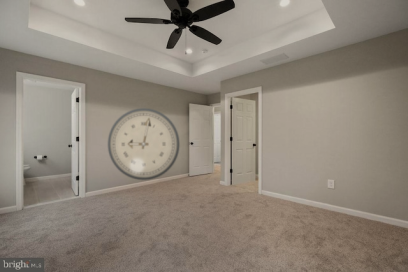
9:02
